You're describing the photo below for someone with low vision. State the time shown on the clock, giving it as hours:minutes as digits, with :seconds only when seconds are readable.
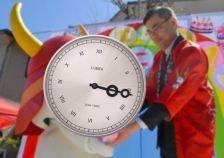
3:16
